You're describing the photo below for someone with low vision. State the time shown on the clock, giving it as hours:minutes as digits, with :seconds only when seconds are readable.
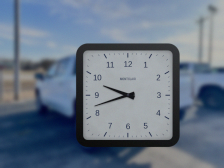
9:42
